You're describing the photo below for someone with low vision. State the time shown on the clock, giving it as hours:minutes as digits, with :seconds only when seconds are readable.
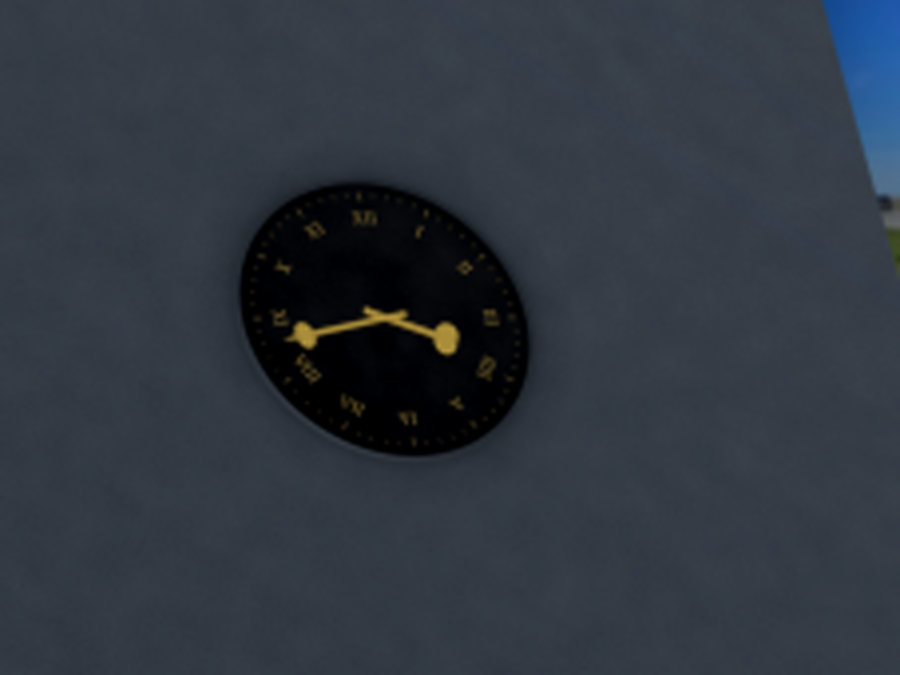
3:43
